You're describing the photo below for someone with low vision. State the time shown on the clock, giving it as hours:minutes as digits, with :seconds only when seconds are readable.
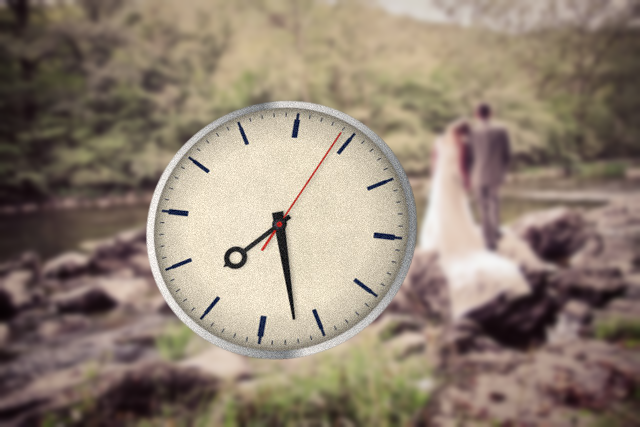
7:27:04
